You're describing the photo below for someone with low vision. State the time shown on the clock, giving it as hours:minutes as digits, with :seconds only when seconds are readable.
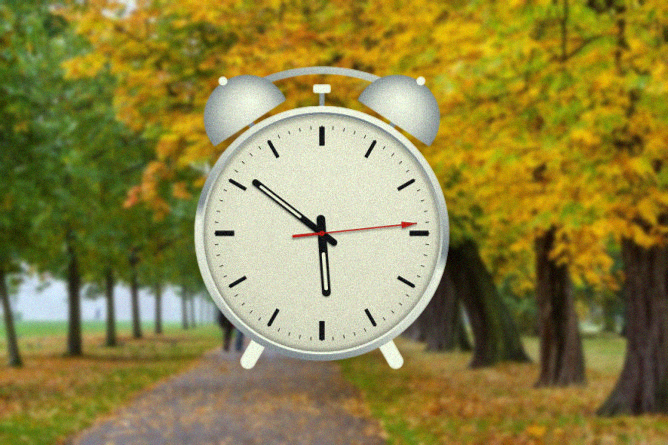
5:51:14
